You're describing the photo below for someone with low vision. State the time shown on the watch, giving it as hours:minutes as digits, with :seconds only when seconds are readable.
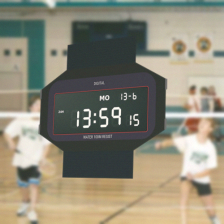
13:59:15
